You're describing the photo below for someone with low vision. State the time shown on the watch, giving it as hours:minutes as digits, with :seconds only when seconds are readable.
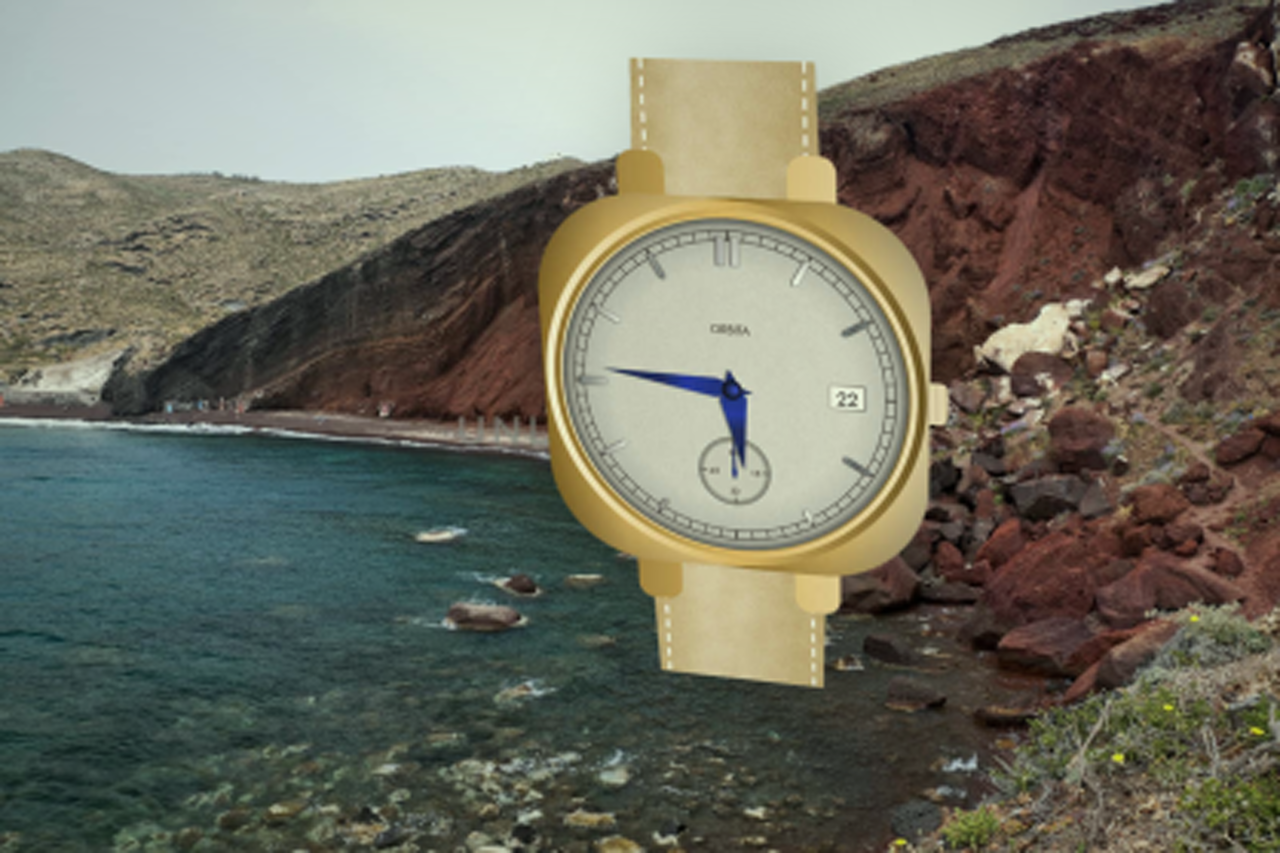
5:46
